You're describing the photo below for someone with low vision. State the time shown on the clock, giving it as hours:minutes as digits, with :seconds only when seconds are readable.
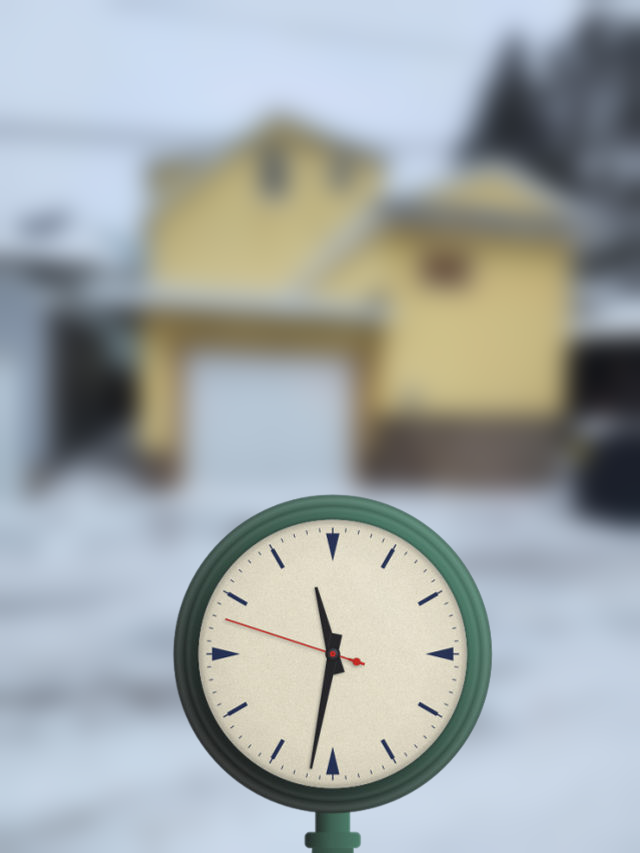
11:31:48
